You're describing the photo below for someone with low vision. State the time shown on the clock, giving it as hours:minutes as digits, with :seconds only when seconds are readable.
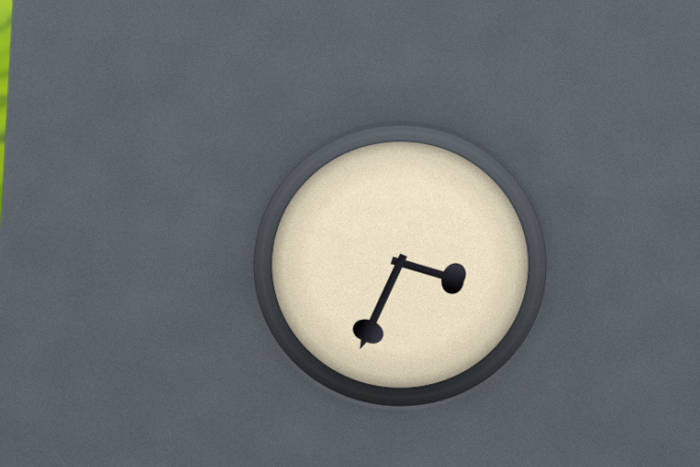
3:34
